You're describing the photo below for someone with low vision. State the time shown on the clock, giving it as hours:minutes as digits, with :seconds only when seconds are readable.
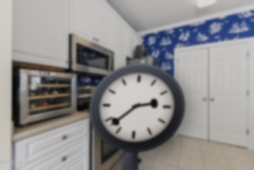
2:38
